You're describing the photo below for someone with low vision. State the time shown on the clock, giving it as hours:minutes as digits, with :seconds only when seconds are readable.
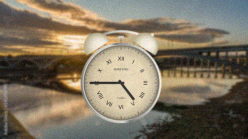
4:45
